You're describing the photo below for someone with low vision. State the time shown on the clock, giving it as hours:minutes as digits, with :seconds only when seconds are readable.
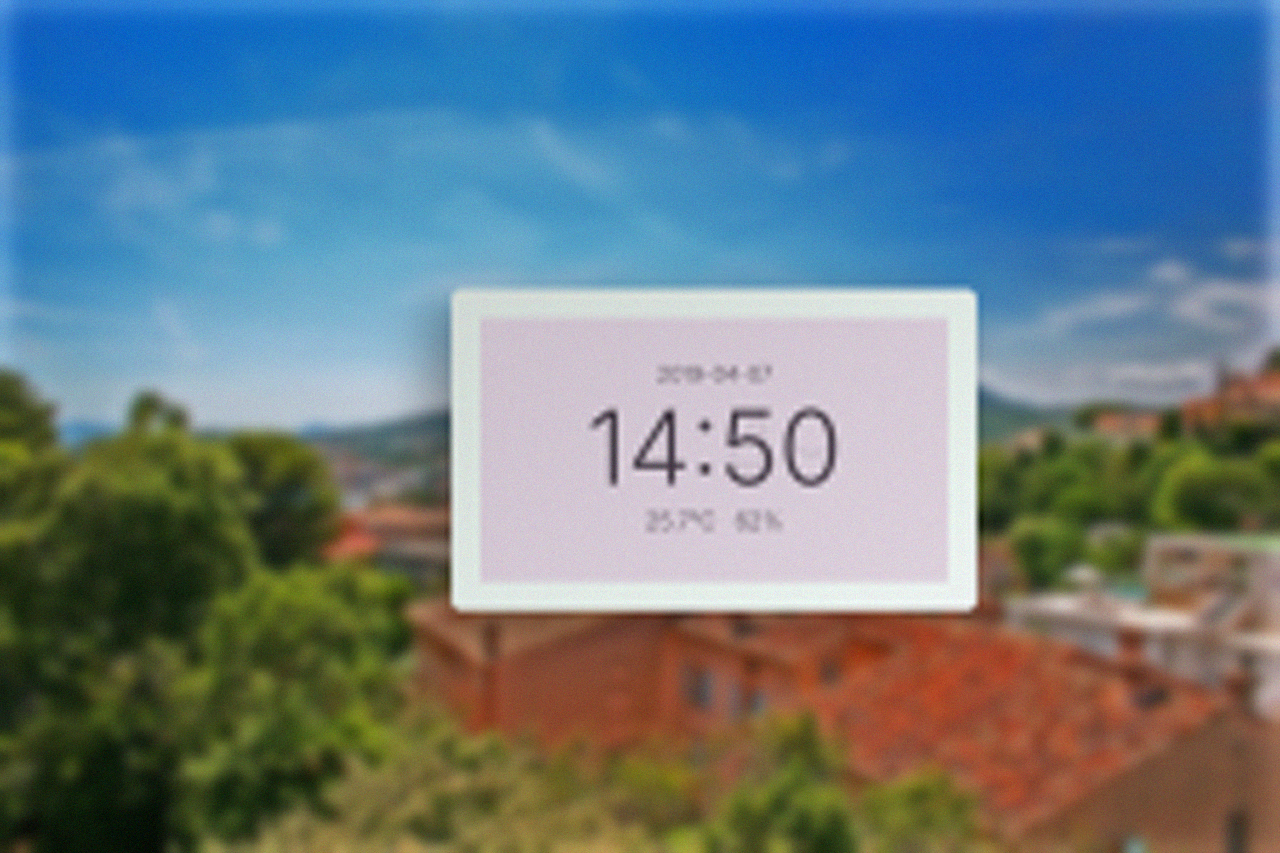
14:50
